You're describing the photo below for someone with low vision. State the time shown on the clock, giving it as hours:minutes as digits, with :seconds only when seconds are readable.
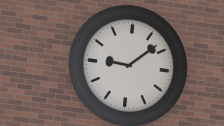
9:08
